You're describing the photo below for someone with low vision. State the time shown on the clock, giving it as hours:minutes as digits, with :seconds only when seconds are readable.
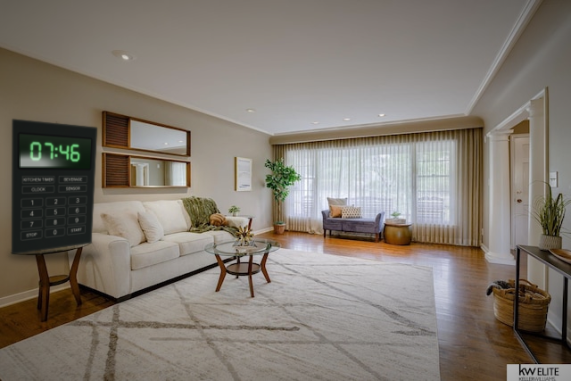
7:46
